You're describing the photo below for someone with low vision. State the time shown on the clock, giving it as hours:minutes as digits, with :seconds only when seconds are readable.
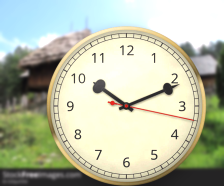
10:11:17
